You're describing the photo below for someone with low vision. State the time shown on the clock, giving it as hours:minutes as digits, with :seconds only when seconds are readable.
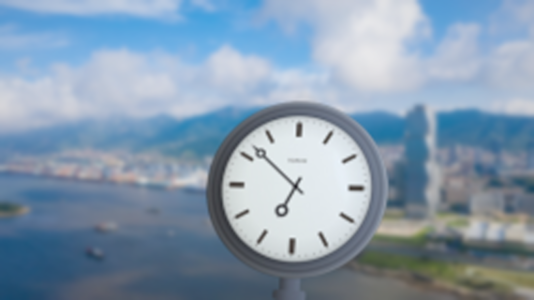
6:52
